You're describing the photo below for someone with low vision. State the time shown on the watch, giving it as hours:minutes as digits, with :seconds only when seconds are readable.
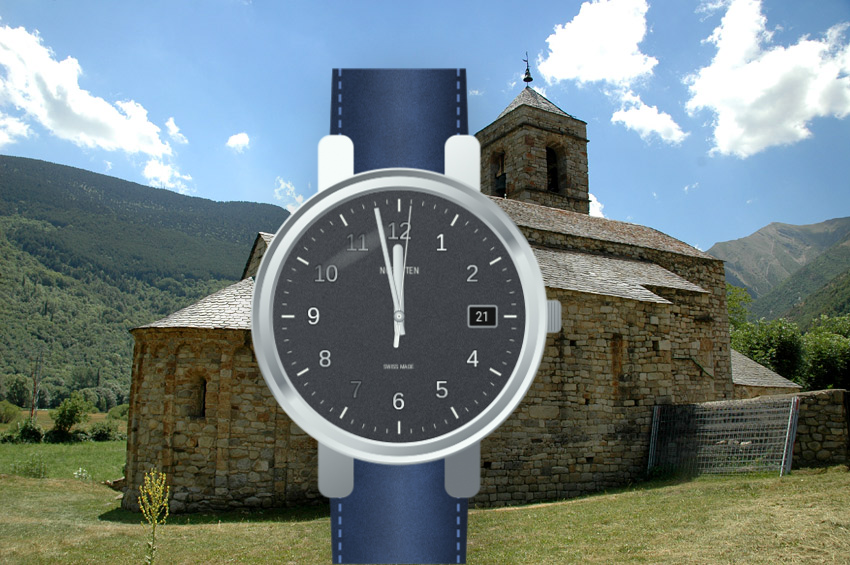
11:58:01
